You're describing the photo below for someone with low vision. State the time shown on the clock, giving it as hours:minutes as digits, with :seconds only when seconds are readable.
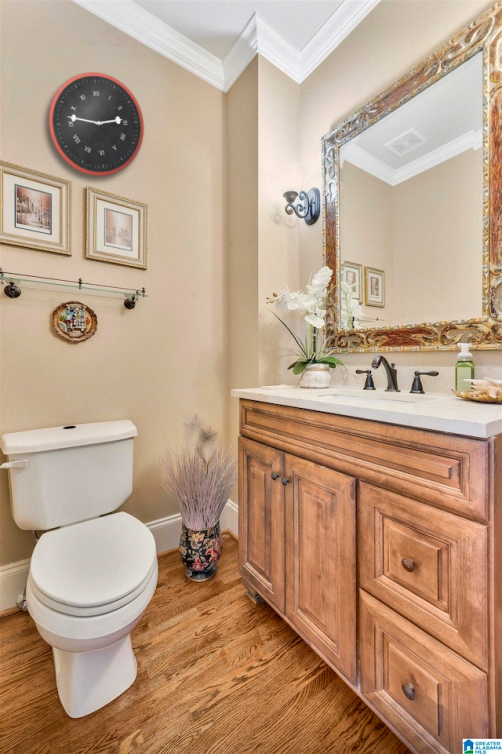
2:47
